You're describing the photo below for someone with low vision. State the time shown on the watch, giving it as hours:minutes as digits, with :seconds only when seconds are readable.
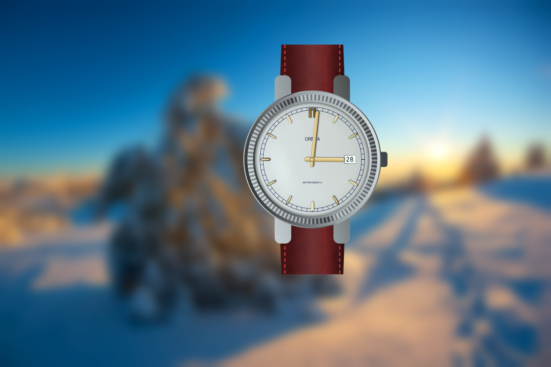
3:01
